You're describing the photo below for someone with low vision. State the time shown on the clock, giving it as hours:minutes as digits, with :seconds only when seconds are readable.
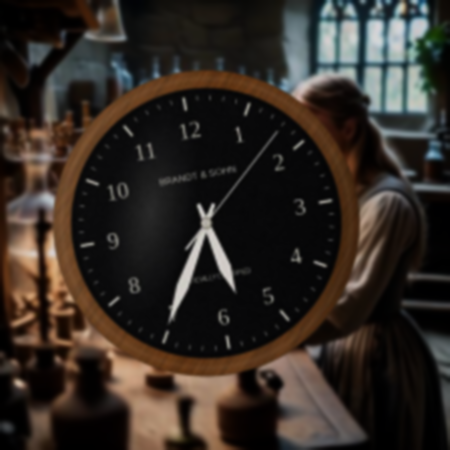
5:35:08
